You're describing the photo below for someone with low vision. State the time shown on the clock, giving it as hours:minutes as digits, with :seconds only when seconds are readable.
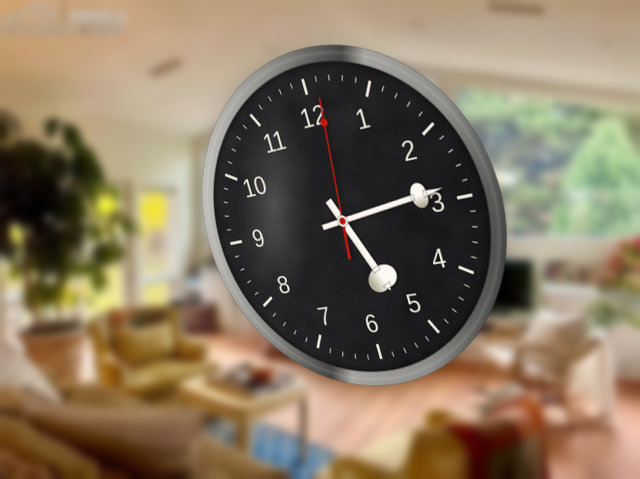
5:14:01
